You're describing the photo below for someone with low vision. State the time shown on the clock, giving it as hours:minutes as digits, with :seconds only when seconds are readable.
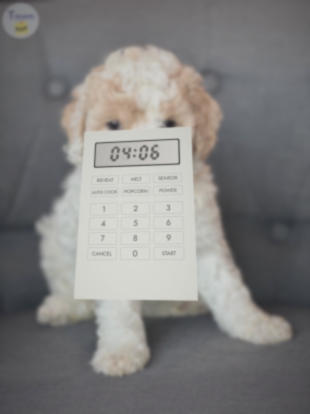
4:06
